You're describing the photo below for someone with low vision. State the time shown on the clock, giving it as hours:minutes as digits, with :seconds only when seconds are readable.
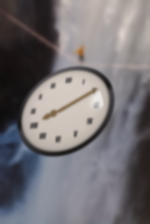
8:10
